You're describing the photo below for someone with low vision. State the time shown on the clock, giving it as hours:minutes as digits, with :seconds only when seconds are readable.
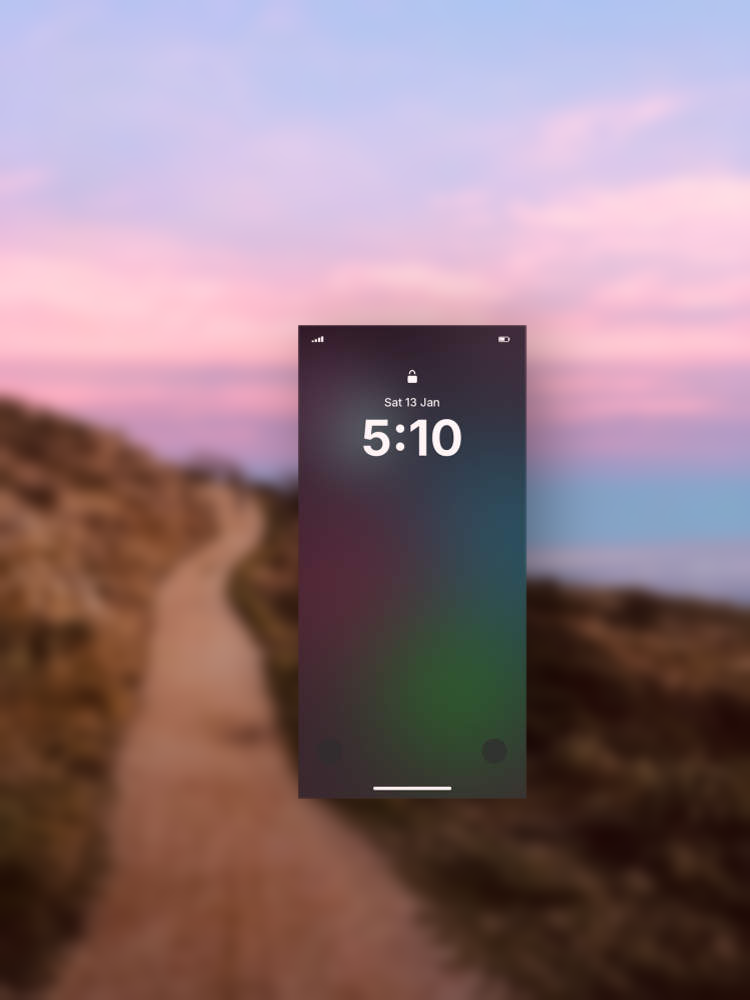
5:10
